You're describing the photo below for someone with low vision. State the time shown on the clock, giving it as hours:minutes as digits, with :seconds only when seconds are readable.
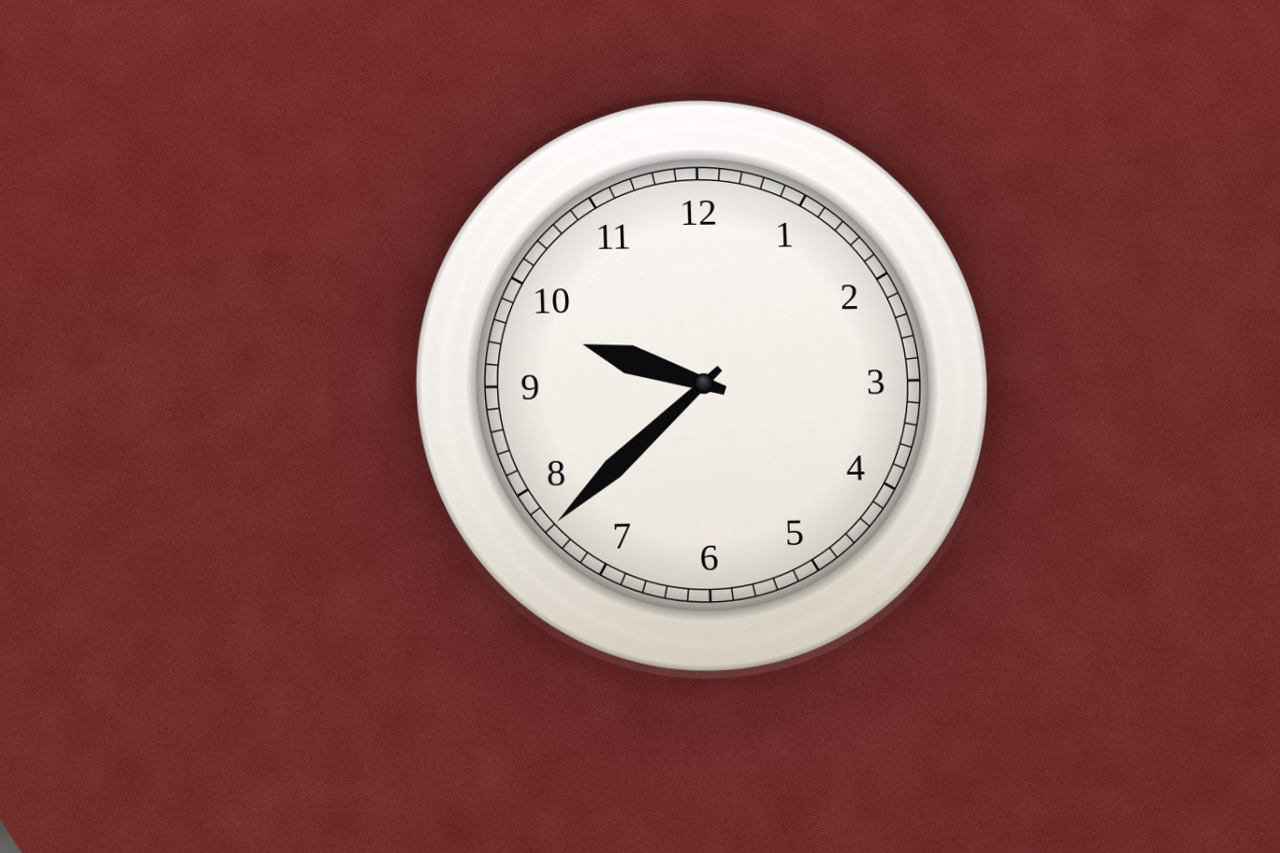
9:38
